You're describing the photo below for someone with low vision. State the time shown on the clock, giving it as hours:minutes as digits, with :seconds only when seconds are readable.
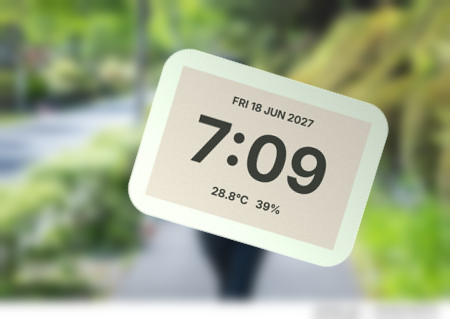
7:09
